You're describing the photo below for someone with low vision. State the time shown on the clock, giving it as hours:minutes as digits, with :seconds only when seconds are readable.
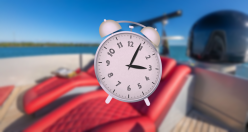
3:04
